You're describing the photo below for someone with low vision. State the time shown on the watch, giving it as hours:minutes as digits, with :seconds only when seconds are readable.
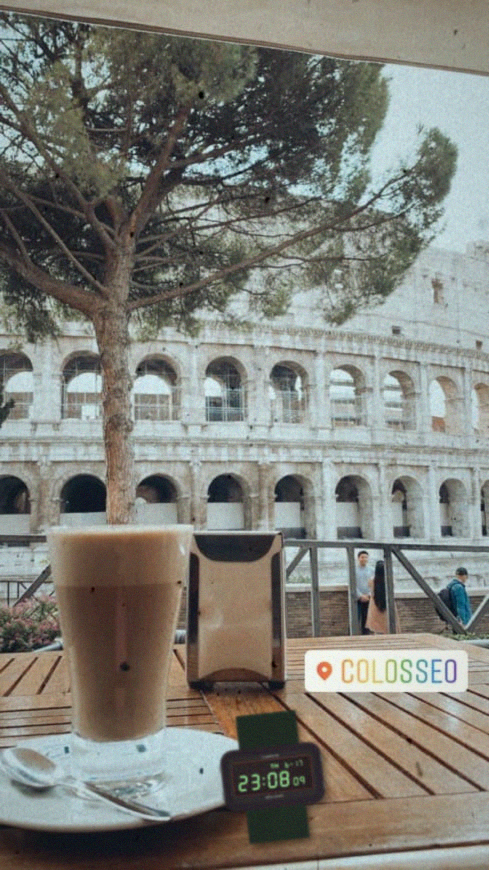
23:08
